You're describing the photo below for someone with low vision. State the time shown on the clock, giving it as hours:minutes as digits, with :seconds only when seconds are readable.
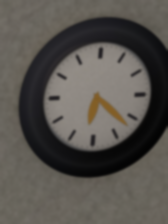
6:22
